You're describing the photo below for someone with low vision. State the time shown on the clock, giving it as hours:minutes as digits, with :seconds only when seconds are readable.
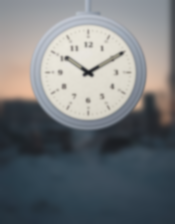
10:10
